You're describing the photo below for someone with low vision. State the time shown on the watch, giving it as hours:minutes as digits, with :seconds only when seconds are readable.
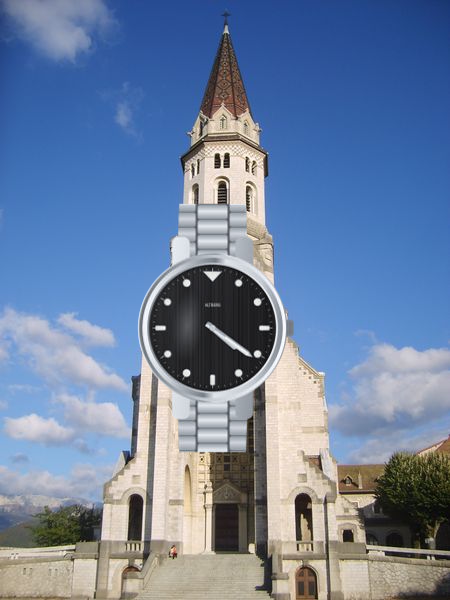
4:21
